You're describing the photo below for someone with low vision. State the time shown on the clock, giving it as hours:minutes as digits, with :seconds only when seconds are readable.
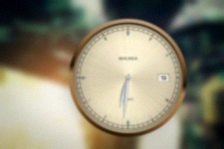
6:31
